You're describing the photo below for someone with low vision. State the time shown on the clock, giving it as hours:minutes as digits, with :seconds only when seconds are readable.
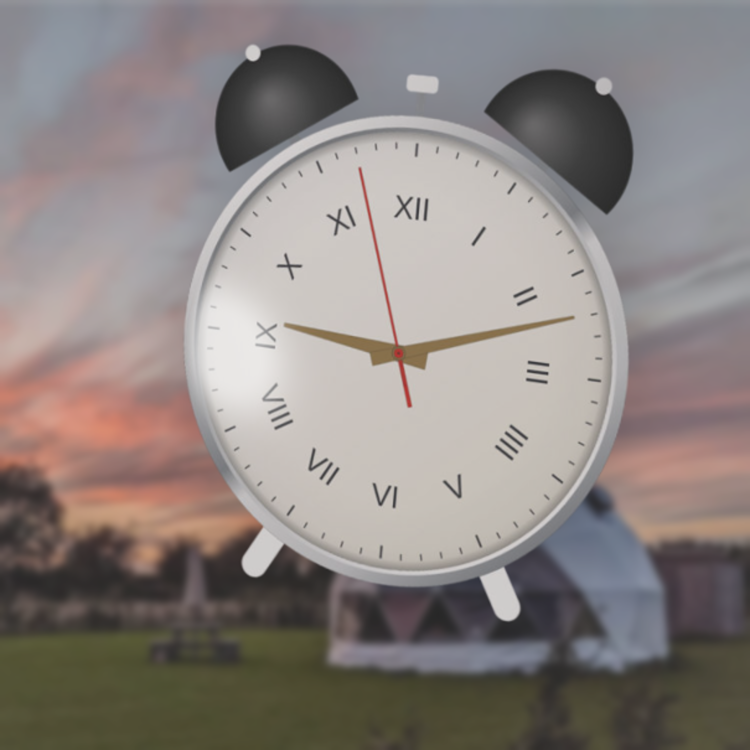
9:11:57
